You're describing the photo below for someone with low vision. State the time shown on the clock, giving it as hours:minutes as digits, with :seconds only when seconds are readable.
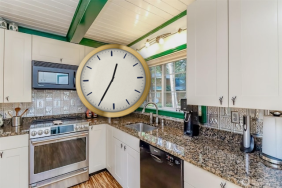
12:35
